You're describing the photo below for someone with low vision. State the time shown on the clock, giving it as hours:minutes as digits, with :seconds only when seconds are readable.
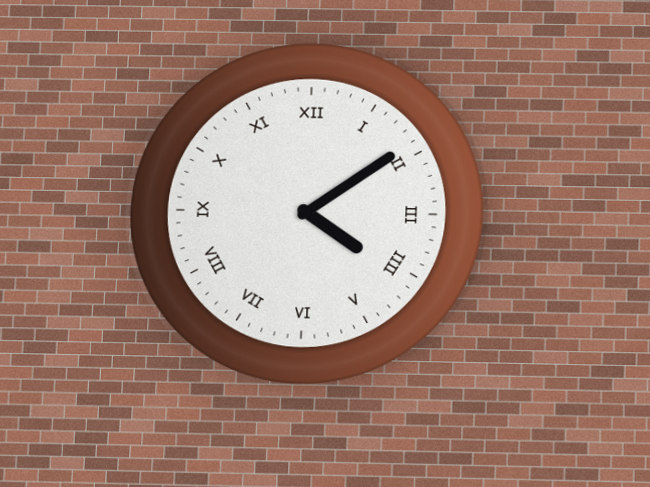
4:09
